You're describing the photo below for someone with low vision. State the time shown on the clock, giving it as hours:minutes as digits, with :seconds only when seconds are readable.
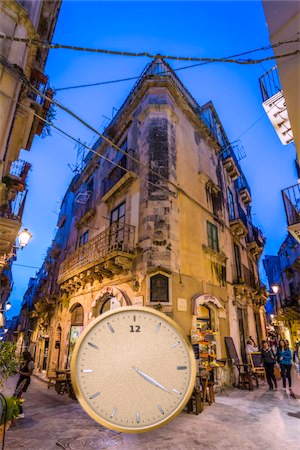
4:21
